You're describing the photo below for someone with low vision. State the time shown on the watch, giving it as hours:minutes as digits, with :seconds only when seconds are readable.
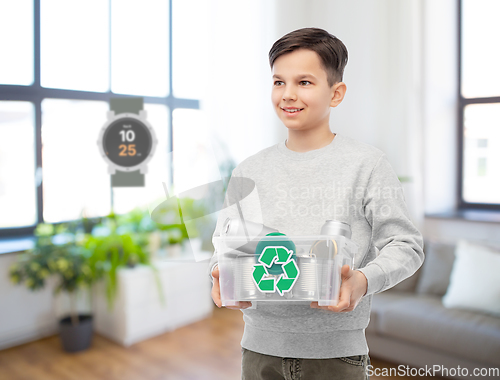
10:25
